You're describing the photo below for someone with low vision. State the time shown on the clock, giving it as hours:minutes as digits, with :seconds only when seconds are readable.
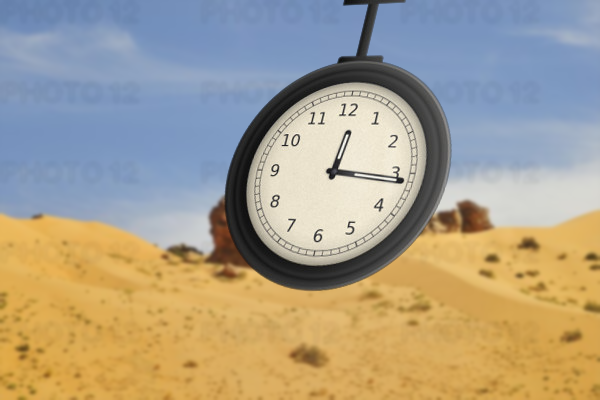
12:16
